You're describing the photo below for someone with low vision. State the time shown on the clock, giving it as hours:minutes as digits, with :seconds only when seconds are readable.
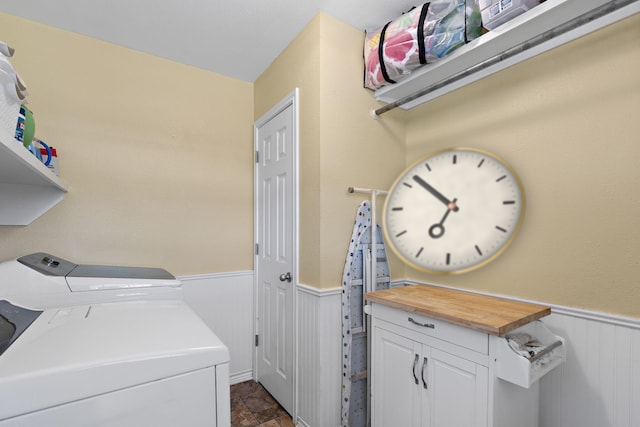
6:52
